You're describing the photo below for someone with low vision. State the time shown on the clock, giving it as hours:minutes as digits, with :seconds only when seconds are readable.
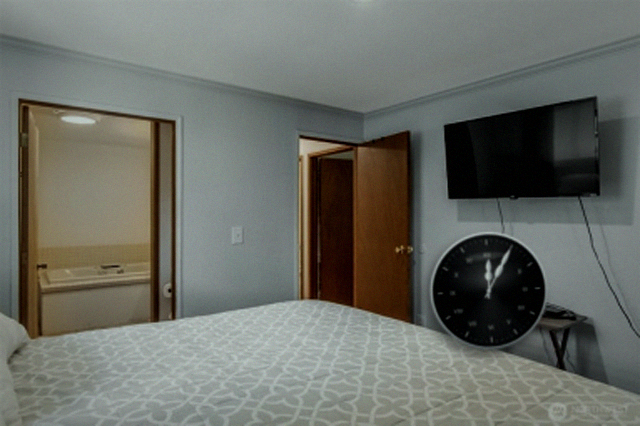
12:05
